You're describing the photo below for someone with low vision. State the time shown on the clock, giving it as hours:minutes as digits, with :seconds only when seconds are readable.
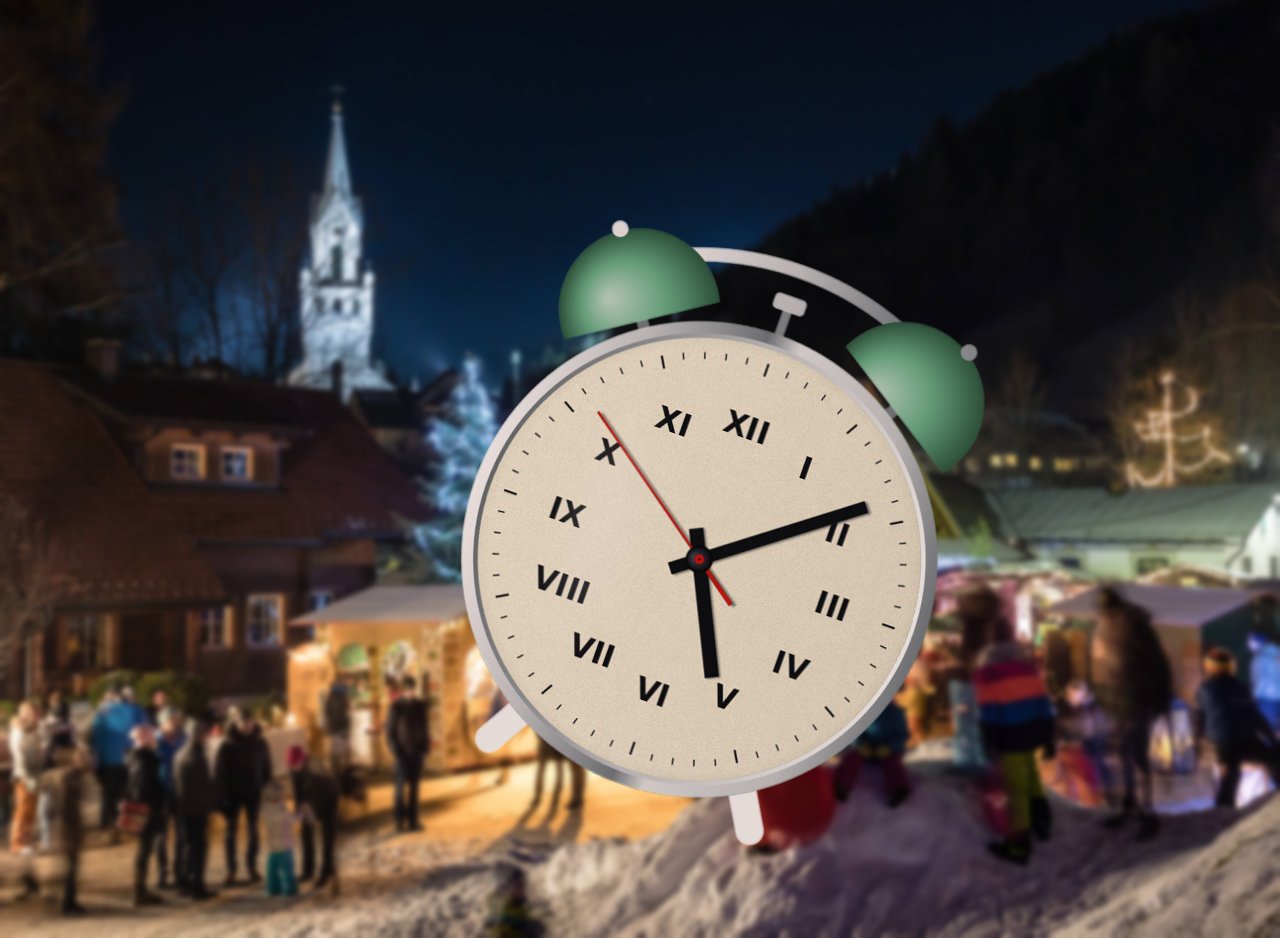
5:08:51
